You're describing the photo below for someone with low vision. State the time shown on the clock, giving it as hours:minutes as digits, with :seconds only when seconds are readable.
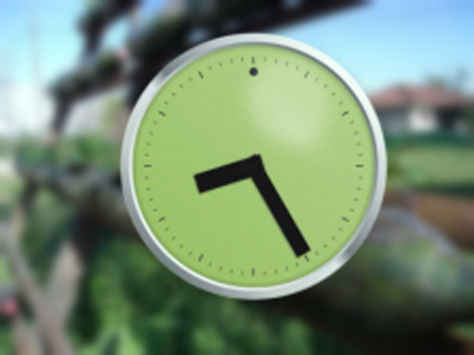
8:25
